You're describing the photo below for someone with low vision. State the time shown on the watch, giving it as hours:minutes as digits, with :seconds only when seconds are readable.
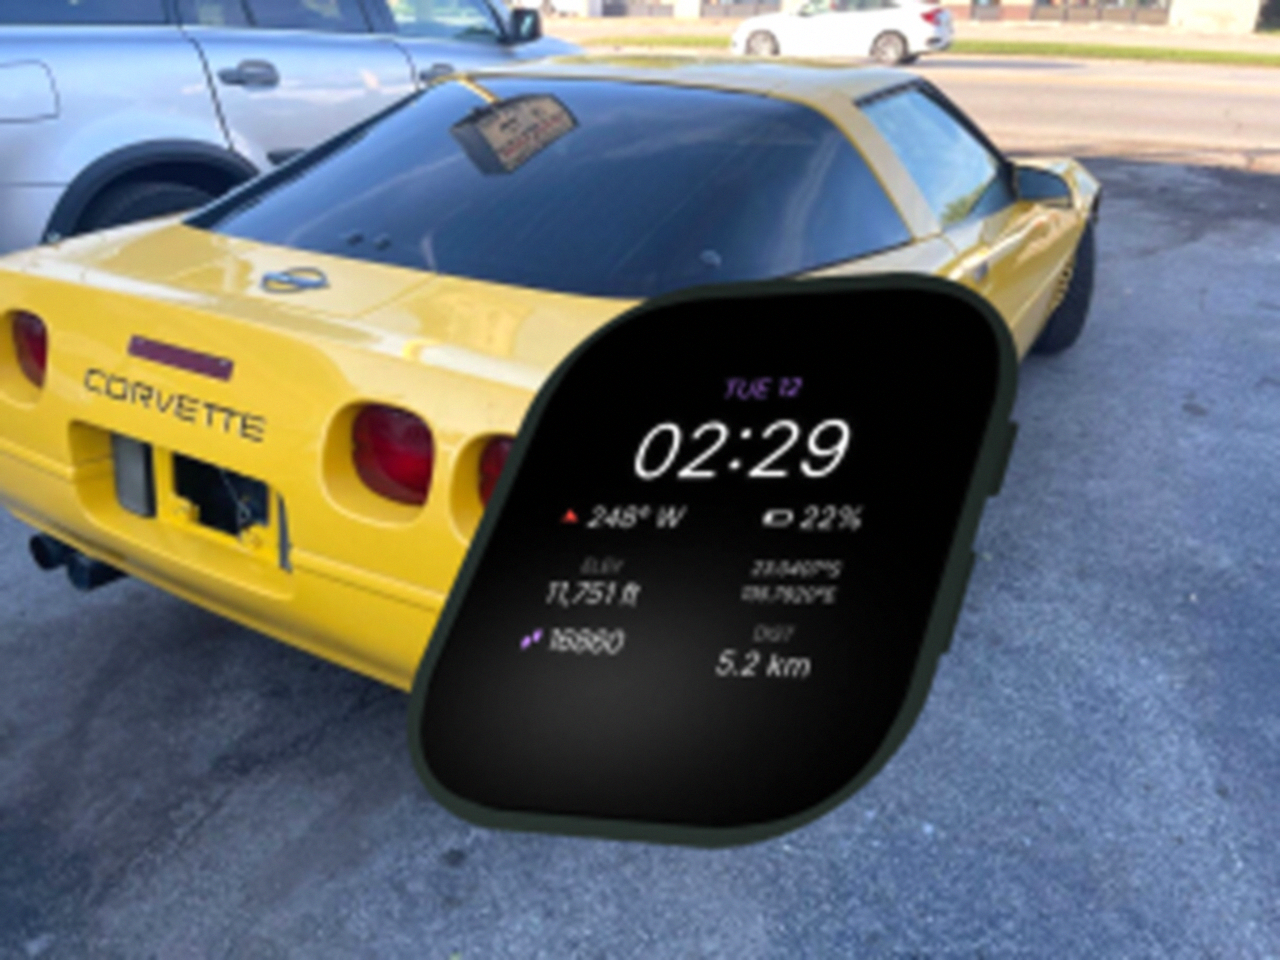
2:29
